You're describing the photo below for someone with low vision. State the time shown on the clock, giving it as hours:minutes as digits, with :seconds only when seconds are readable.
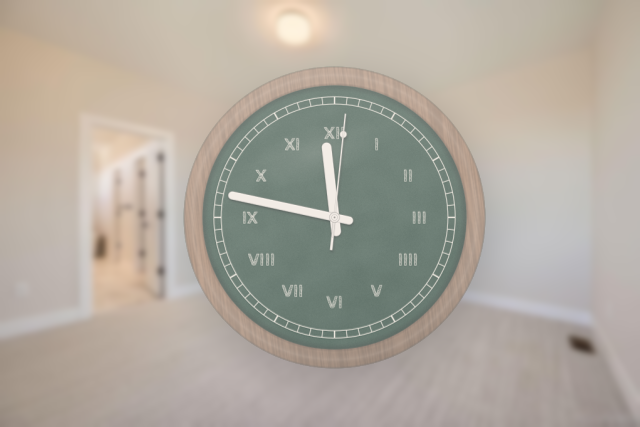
11:47:01
